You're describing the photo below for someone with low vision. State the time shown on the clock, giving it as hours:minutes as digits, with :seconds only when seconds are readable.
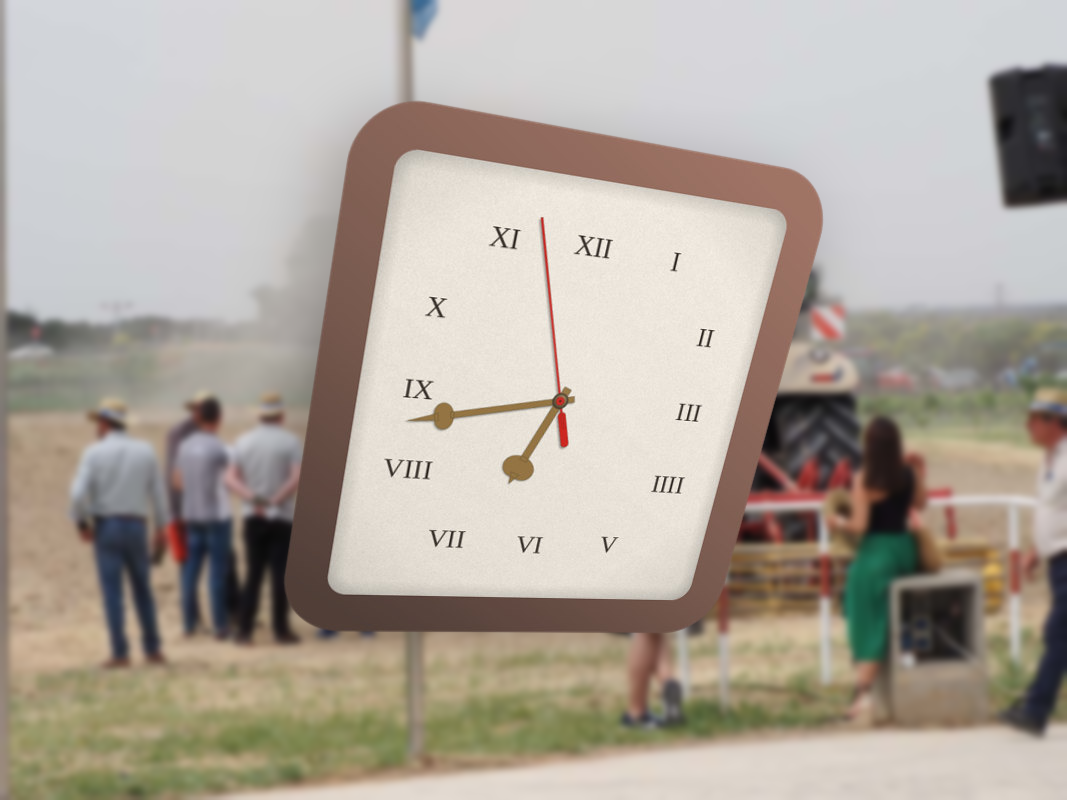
6:42:57
